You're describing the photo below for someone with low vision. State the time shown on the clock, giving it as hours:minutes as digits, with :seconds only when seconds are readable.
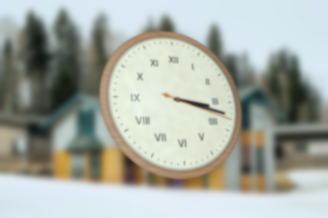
3:17:18
